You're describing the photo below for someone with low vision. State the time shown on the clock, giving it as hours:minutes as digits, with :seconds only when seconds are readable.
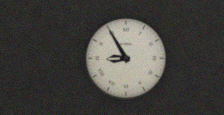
8:55
